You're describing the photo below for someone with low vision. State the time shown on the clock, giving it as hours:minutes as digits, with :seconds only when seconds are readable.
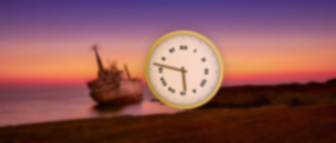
5:47
